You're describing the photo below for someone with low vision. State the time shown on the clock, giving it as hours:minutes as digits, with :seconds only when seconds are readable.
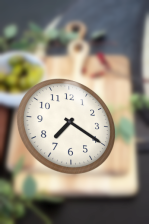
7:20
